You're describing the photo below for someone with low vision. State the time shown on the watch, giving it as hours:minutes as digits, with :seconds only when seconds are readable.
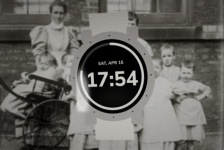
17:54
